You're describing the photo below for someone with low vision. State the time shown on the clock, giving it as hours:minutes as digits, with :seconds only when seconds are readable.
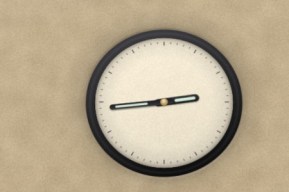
2:44
